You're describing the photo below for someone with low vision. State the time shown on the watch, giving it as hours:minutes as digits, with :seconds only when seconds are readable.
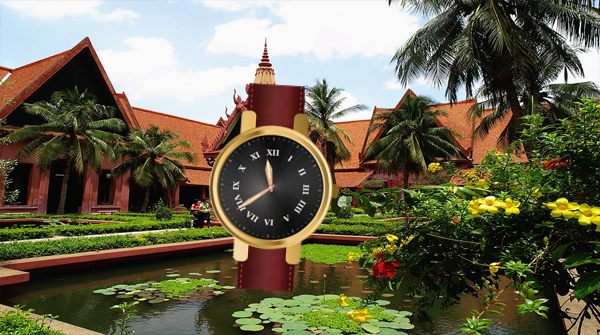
11:39
